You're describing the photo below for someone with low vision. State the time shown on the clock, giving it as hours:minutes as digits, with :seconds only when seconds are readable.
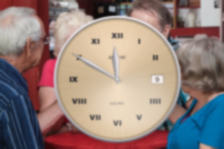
11:50
